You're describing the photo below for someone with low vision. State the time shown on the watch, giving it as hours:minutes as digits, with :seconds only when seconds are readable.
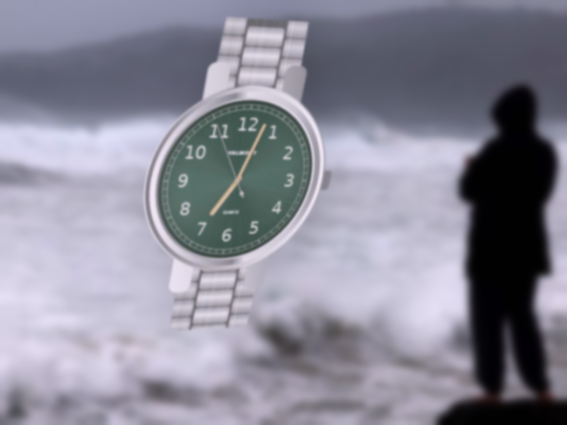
7:02:55
